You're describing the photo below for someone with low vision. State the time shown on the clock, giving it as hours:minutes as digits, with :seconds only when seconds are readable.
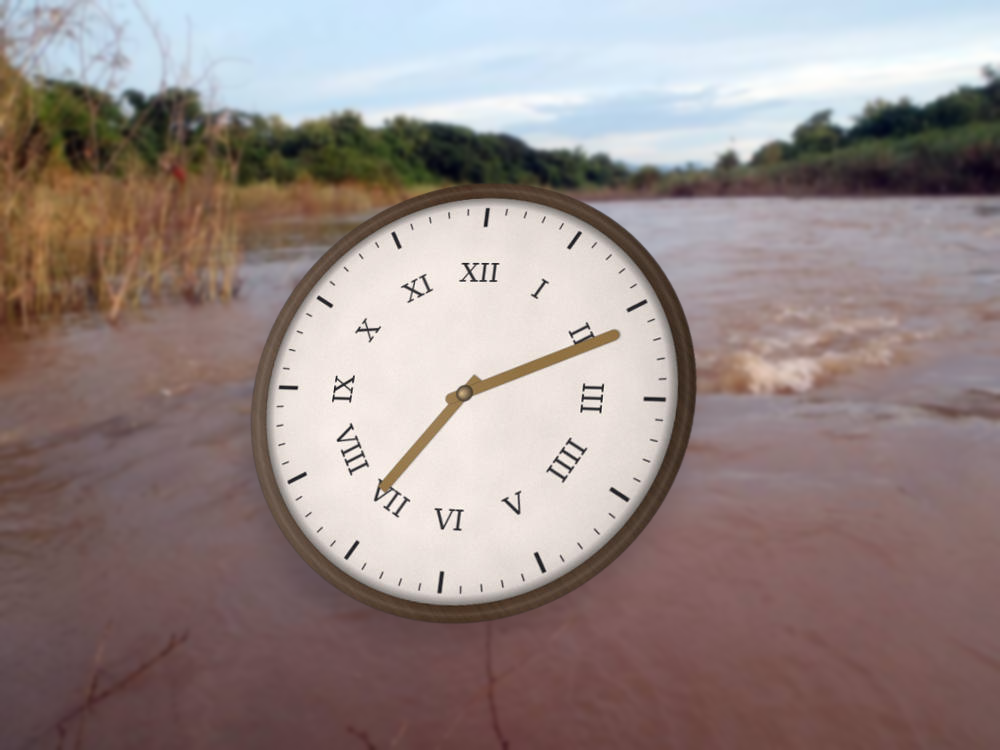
7:11
